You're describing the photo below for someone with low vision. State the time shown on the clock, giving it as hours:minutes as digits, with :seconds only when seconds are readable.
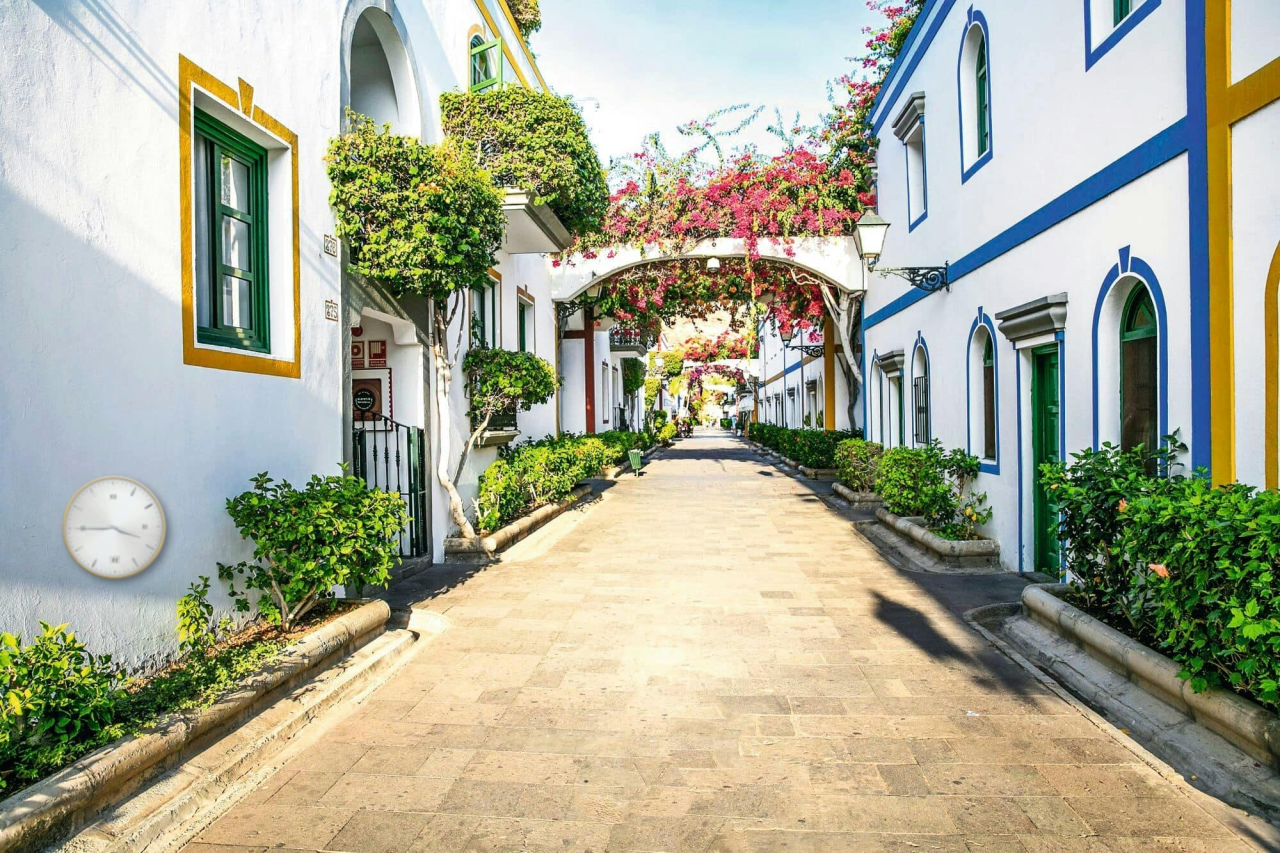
3:45
